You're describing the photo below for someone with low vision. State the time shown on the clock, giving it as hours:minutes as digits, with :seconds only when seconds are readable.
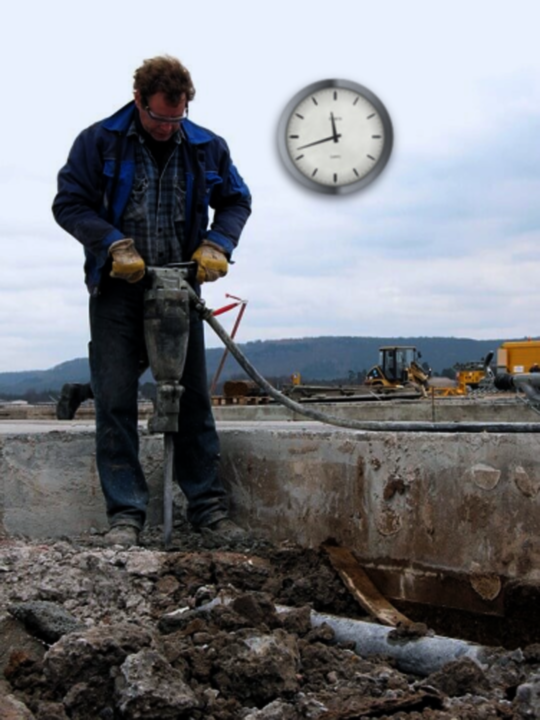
11:42
